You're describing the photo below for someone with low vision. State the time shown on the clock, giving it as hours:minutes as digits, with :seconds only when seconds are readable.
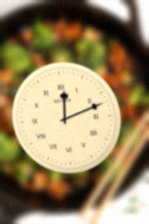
12:12
